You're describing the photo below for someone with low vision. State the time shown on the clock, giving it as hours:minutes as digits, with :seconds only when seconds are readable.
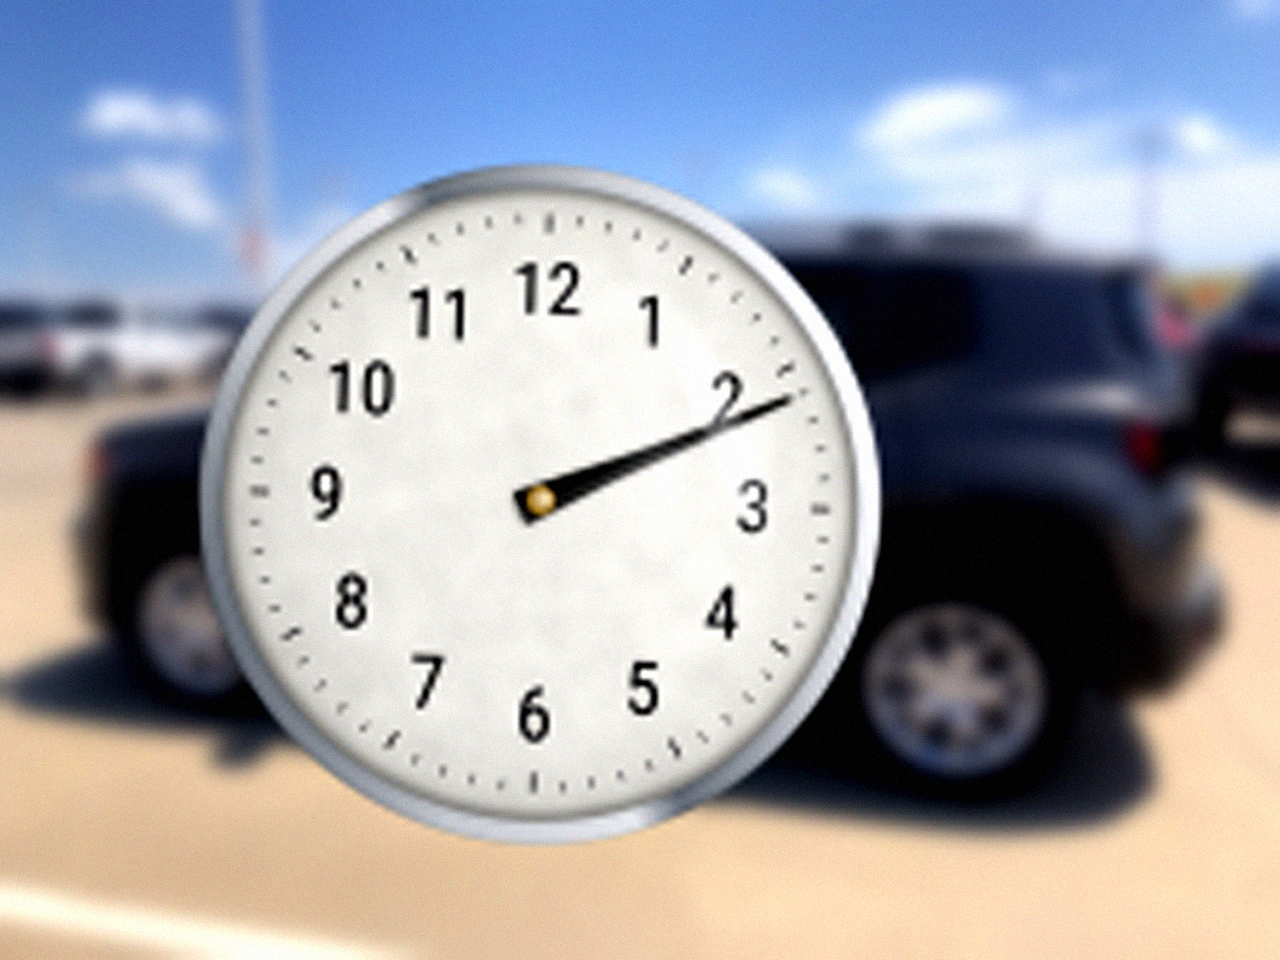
2:11
